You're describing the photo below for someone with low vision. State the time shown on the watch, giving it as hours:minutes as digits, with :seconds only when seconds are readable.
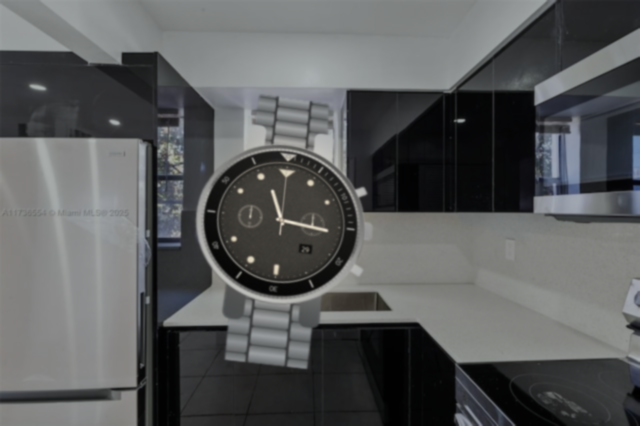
11:16
